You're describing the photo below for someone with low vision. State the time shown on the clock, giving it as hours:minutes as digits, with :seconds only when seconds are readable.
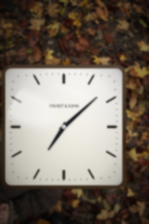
7:08
